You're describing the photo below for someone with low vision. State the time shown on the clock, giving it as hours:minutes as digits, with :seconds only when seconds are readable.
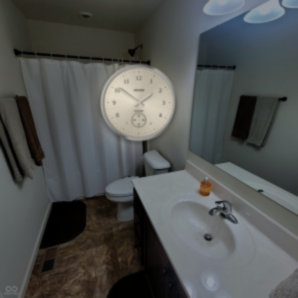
1:51
